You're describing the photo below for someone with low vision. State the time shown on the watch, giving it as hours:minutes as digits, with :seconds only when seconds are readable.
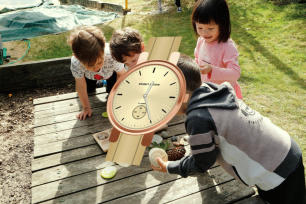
12:25
